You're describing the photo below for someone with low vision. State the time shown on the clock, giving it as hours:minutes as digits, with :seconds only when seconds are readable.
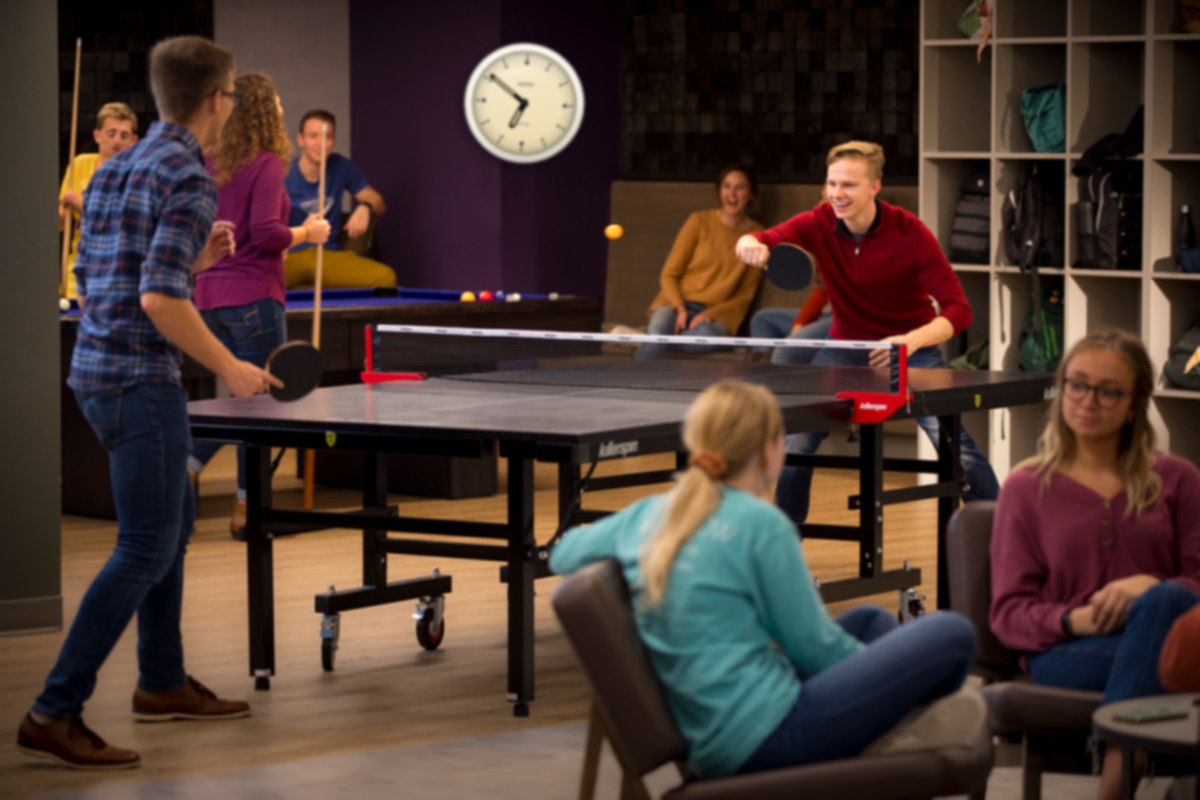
6:51
